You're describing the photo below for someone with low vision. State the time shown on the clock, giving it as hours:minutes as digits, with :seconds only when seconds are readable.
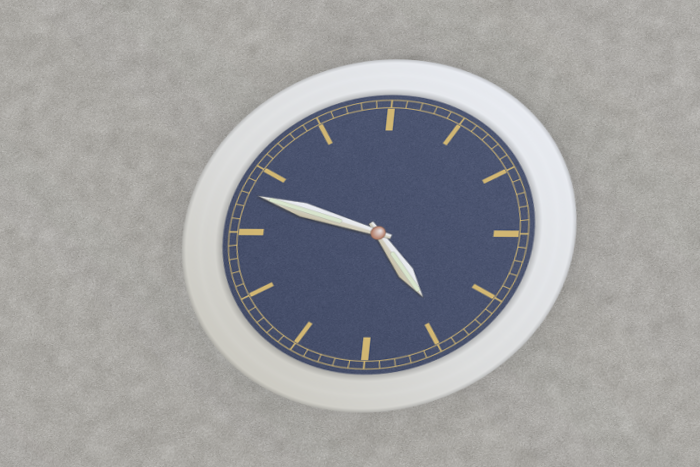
4:48
